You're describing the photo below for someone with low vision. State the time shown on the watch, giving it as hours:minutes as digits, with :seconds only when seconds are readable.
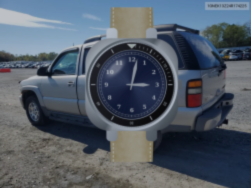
3:02
